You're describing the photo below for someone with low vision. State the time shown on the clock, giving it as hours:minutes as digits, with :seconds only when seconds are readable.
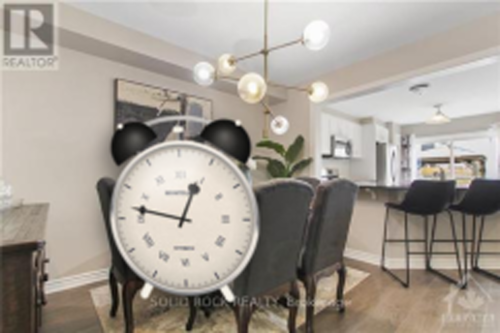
12:47
